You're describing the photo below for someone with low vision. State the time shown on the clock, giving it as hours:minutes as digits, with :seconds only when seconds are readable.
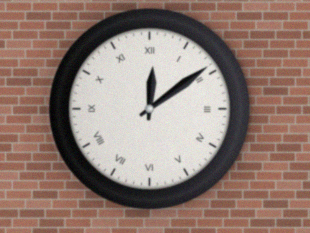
12:09
